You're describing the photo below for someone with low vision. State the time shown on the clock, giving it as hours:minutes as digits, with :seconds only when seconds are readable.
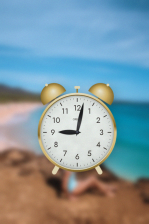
9:02
